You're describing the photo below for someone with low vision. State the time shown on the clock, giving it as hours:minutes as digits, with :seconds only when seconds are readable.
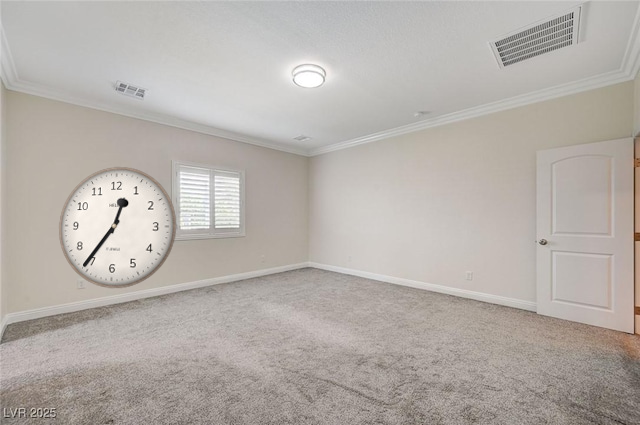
12:36
